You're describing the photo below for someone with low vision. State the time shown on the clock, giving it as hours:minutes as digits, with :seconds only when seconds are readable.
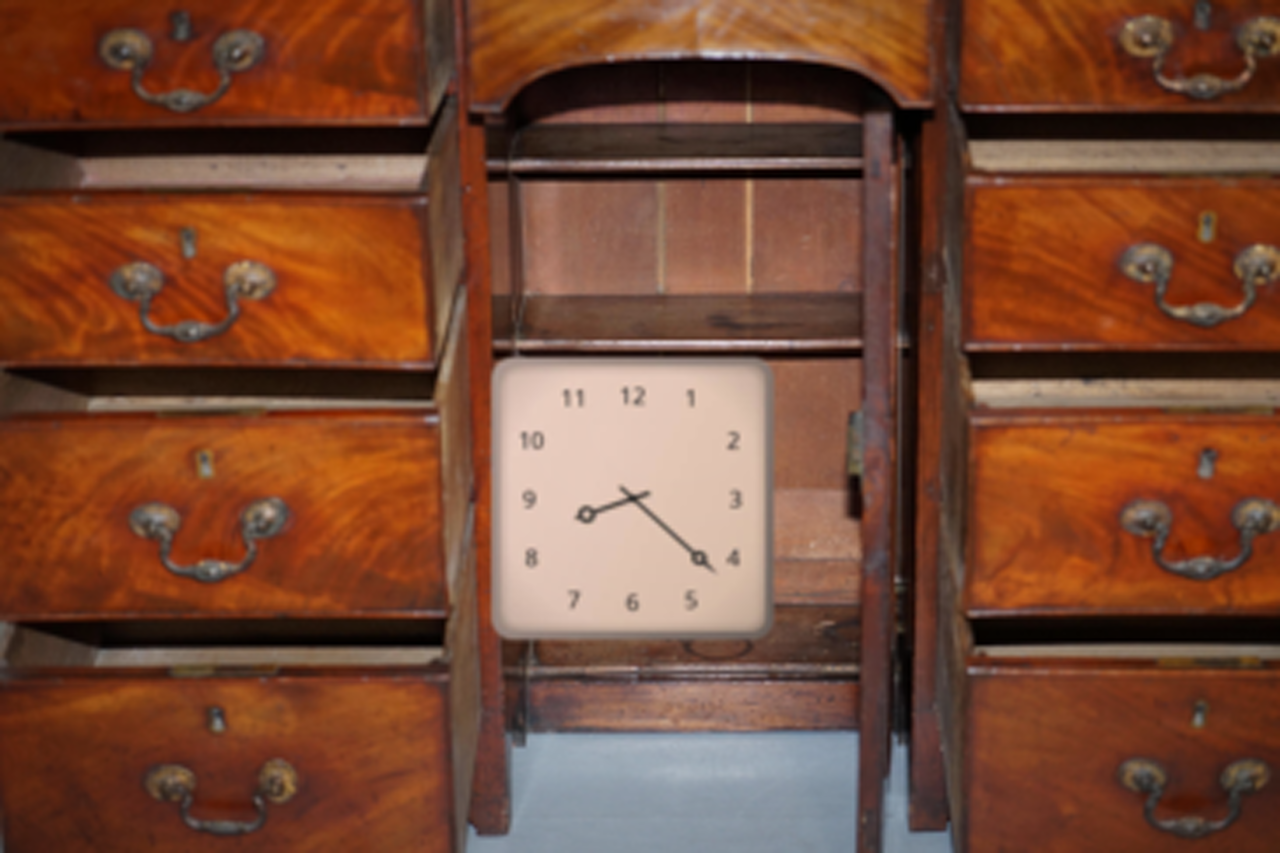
8:22
